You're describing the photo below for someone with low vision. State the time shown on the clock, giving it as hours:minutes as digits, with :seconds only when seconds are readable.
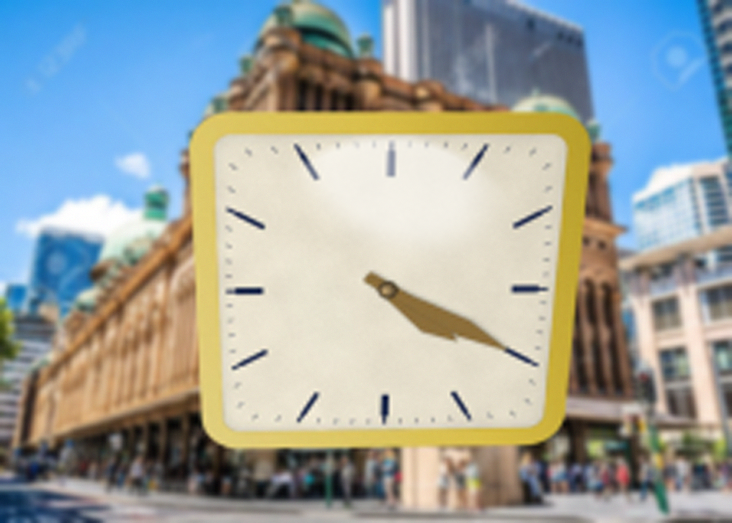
4:20
